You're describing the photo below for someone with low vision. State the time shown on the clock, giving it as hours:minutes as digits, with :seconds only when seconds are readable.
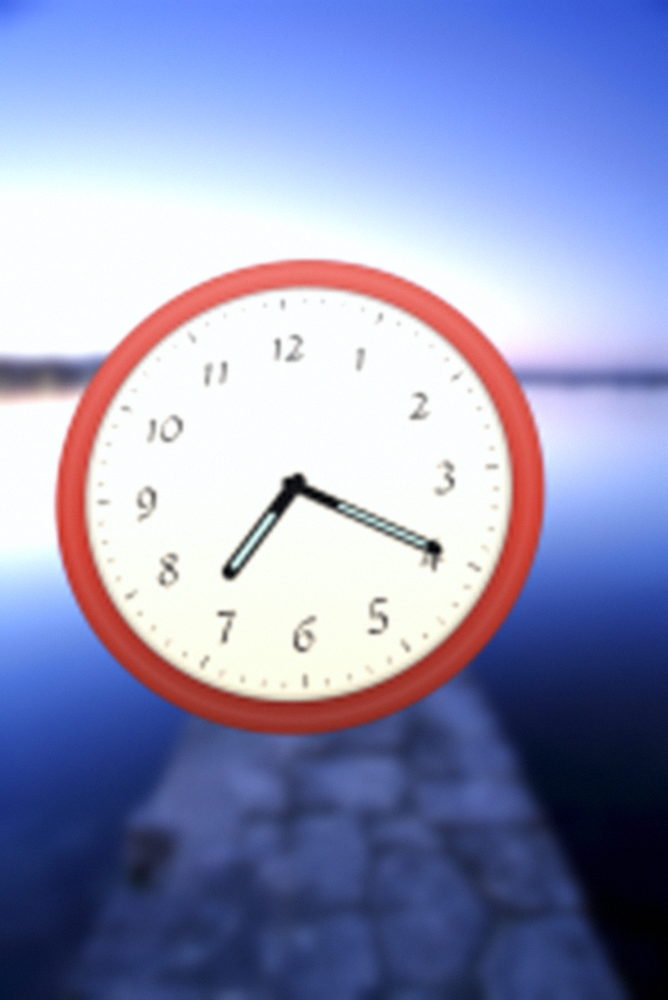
7:20
